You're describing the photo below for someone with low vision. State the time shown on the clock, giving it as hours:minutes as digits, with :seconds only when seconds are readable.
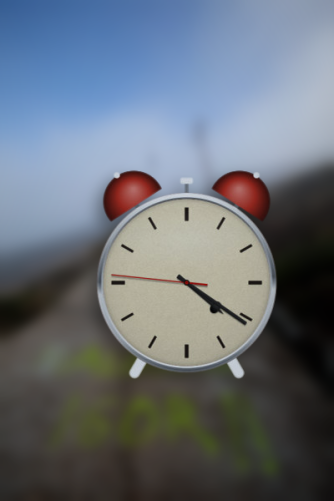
4:20:46
